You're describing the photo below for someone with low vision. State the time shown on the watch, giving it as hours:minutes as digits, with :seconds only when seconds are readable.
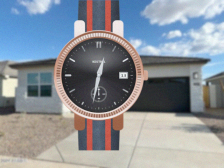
12:32
